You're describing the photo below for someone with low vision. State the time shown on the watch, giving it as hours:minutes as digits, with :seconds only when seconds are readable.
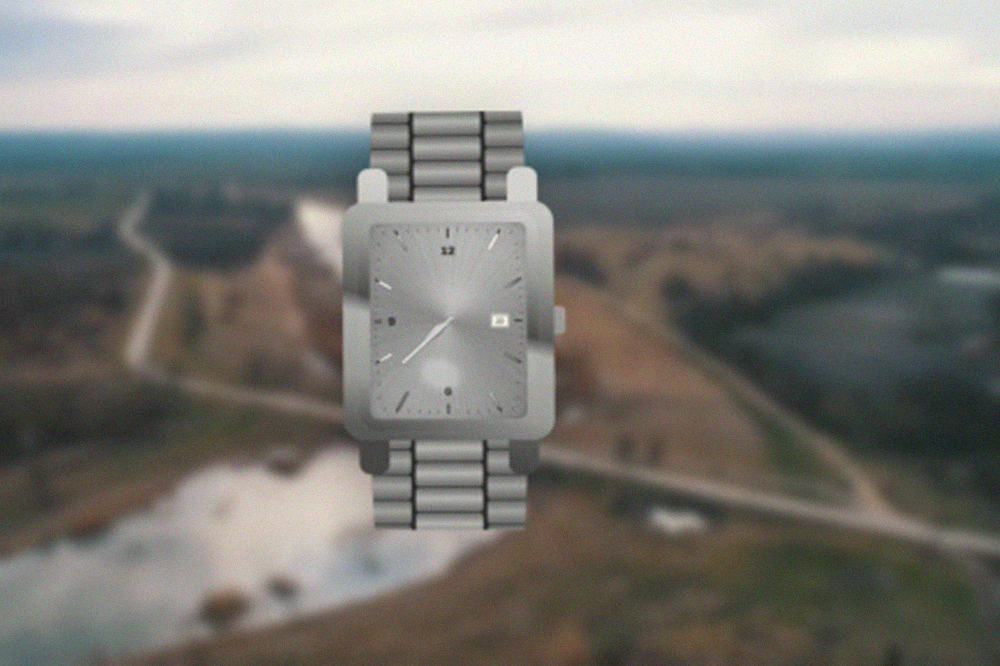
7:38
